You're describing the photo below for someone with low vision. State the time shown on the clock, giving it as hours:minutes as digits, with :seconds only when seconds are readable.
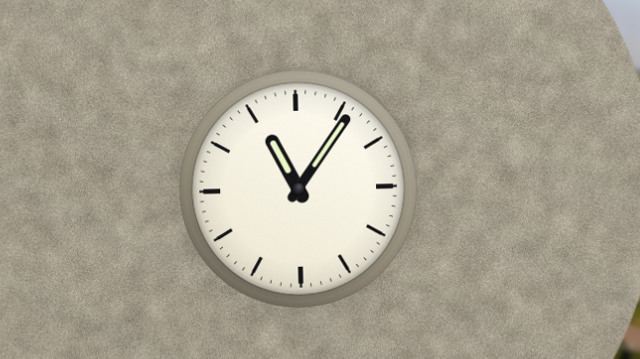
11:06
